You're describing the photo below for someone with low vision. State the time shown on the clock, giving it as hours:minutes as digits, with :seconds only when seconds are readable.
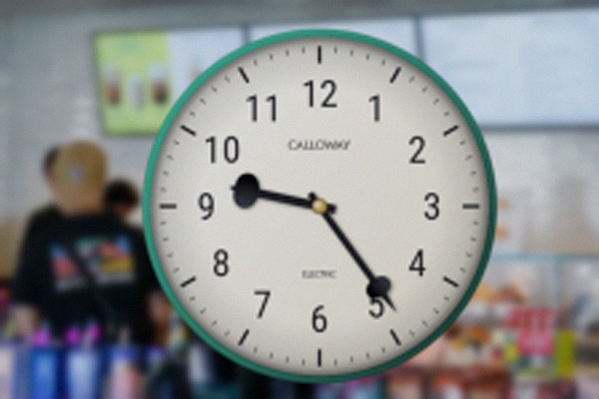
9:24
